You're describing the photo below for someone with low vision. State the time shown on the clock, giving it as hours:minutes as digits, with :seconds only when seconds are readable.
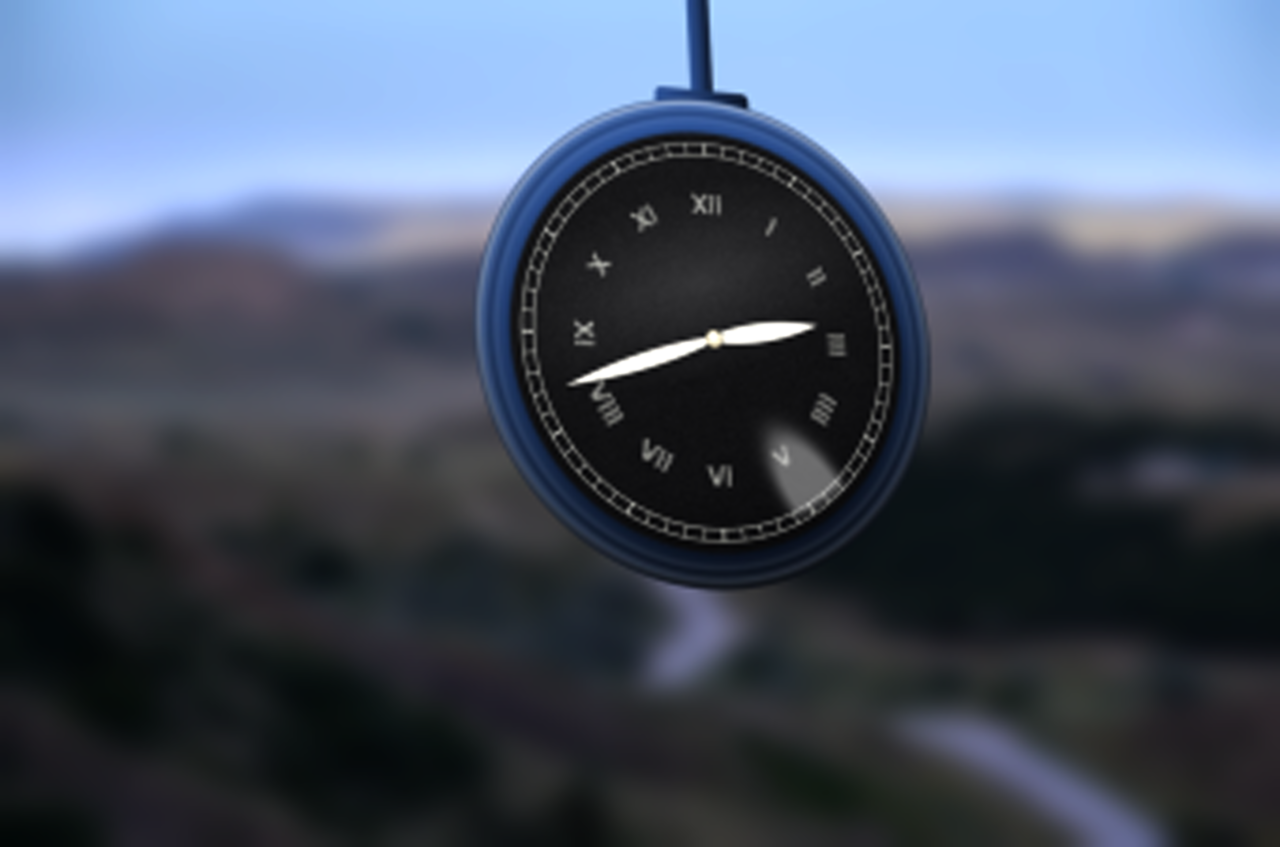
2:42
